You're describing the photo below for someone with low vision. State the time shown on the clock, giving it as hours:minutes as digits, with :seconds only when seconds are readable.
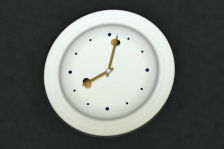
8:02
